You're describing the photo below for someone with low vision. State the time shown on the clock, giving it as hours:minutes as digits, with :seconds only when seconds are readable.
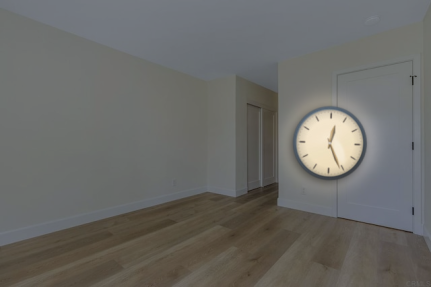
12:26
